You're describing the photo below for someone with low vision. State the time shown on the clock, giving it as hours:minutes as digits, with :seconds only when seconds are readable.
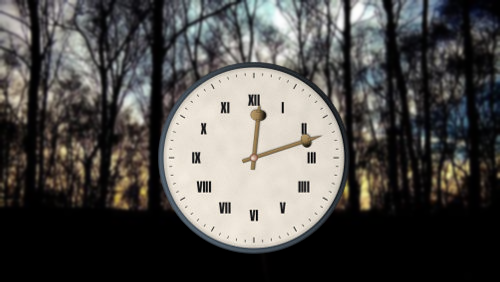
12:12
